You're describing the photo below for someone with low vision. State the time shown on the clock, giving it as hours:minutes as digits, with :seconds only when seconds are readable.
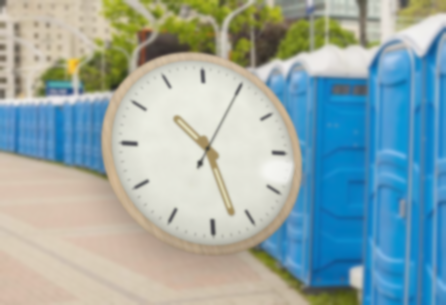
10:27:05
